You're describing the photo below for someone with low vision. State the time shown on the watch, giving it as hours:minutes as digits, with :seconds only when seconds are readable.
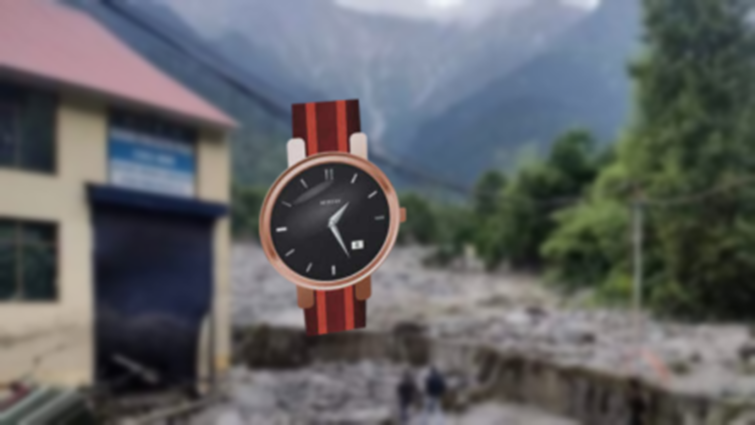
1:26
